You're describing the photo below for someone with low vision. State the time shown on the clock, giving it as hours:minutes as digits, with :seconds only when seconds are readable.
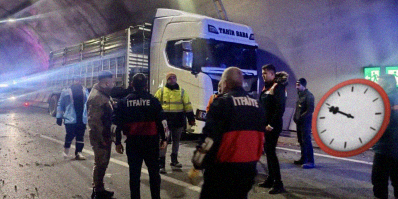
9:49
